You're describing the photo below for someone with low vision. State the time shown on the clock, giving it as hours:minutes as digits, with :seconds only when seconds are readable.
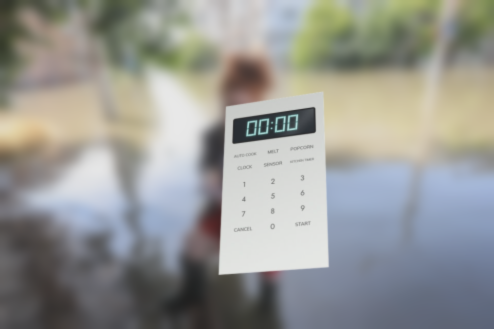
0:00
